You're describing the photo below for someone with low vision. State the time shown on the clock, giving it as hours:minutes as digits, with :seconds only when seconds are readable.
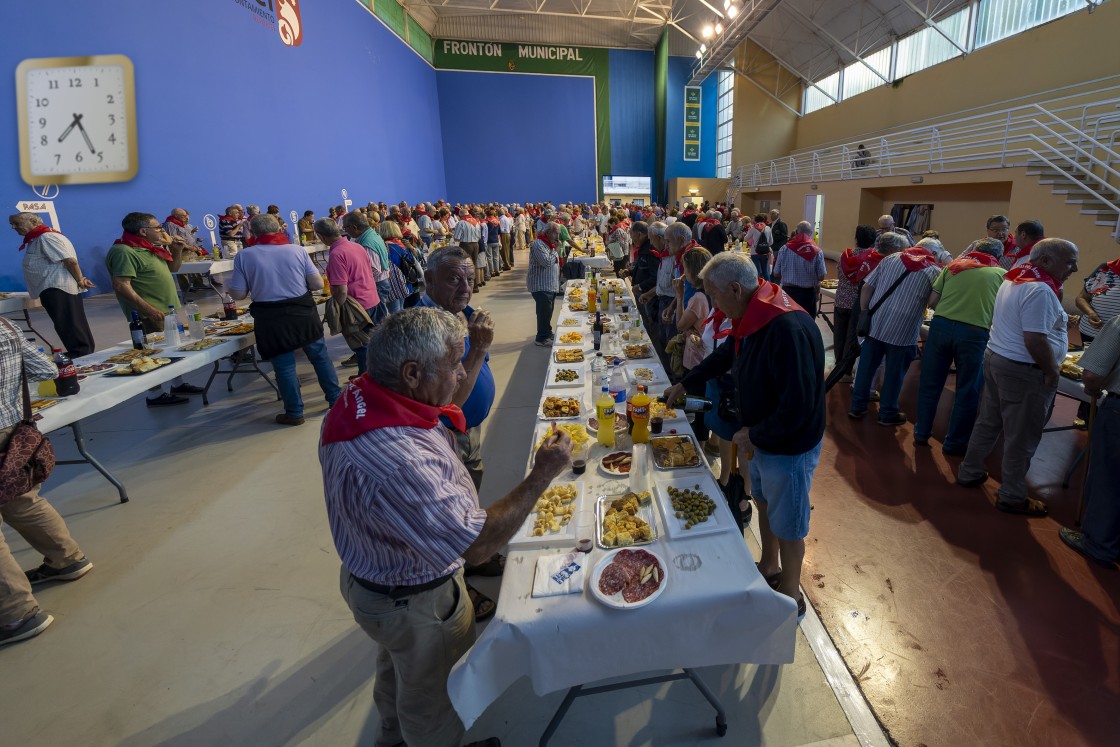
7:26
